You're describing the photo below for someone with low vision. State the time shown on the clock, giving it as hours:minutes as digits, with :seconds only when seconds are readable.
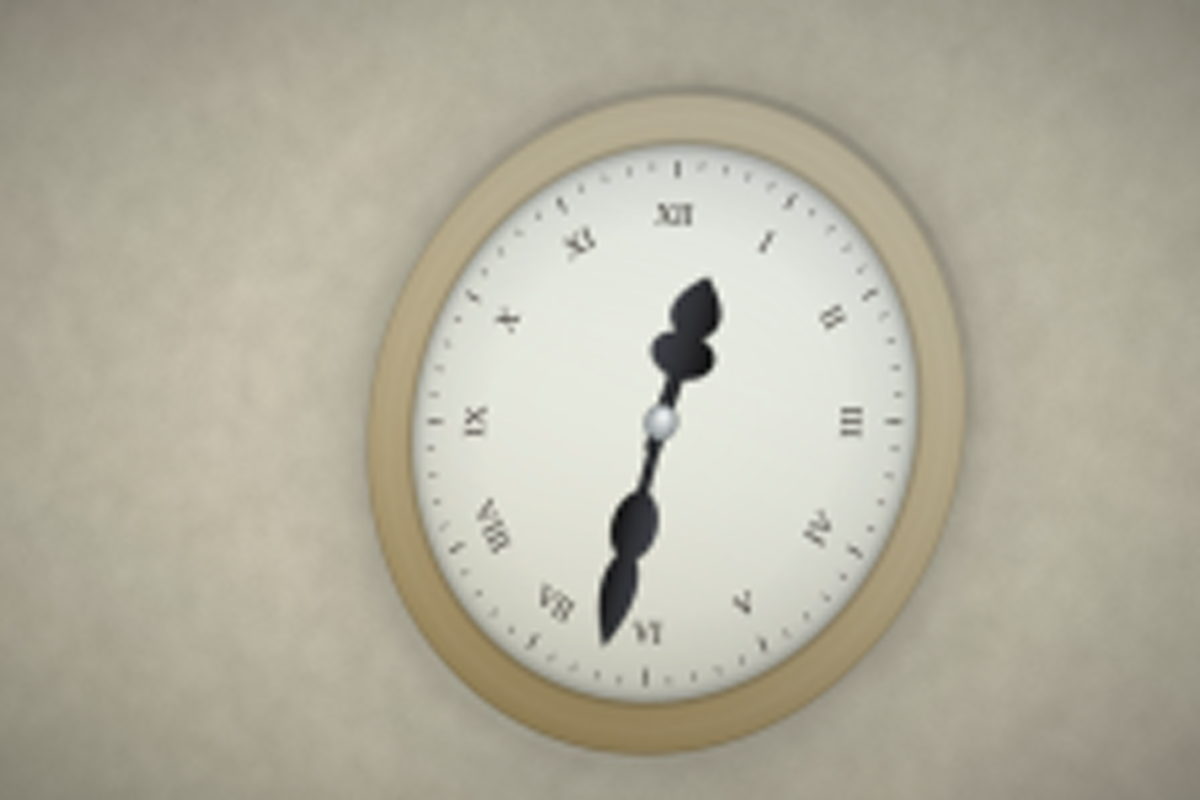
12:32
